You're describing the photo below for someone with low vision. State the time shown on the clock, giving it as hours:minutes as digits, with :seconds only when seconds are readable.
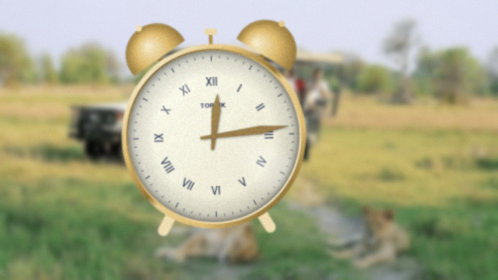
12:14
